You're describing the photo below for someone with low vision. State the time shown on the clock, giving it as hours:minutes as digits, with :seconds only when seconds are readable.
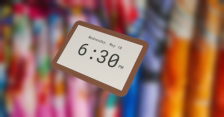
6:30
